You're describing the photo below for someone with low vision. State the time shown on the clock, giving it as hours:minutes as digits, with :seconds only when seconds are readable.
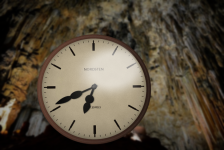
6:41
